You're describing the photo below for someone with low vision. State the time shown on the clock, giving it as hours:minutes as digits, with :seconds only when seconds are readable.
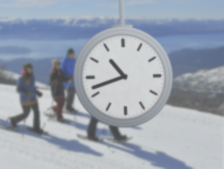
10:42
